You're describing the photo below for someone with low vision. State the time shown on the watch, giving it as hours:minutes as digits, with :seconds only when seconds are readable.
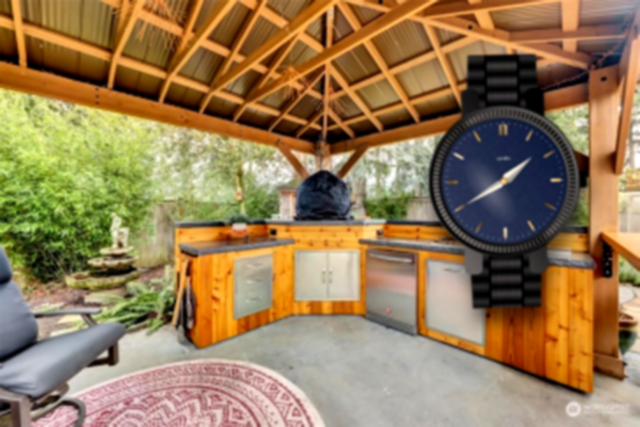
1:40
